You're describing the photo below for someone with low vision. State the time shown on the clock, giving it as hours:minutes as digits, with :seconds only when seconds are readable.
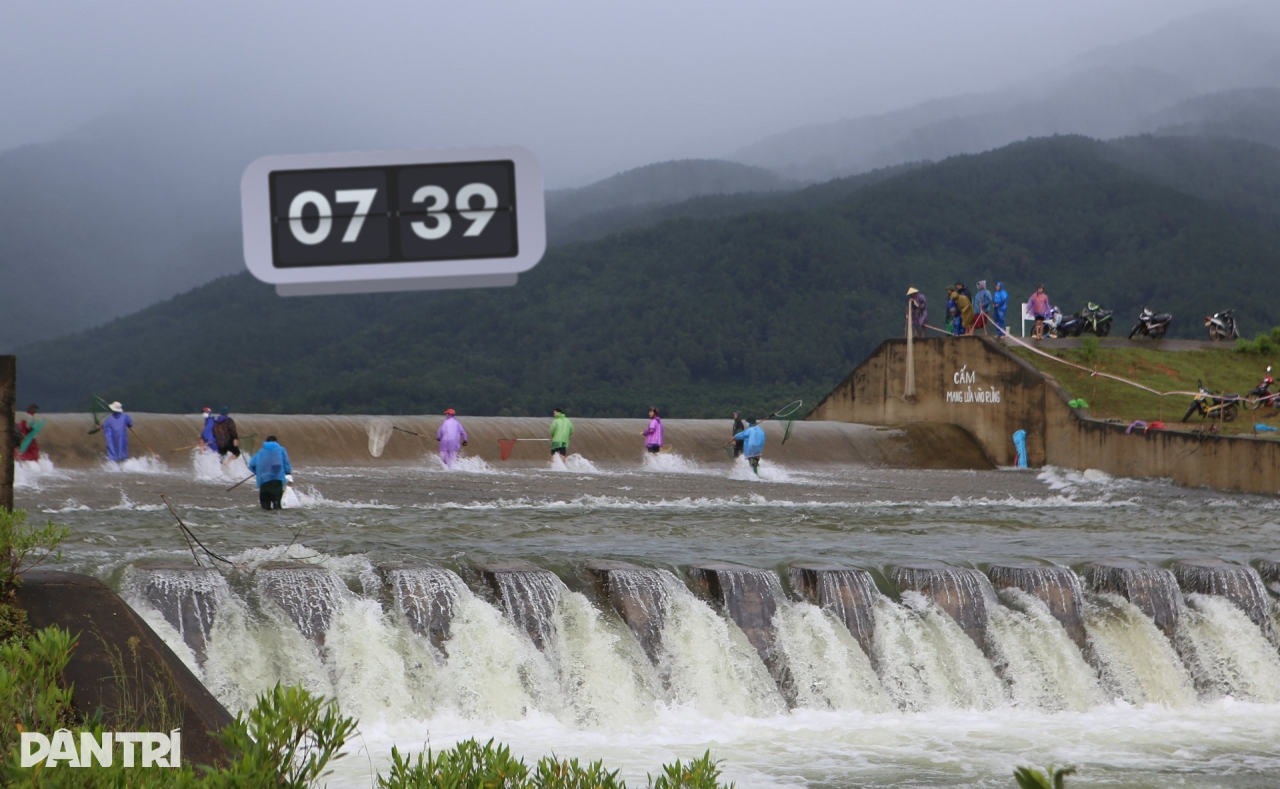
7:39
